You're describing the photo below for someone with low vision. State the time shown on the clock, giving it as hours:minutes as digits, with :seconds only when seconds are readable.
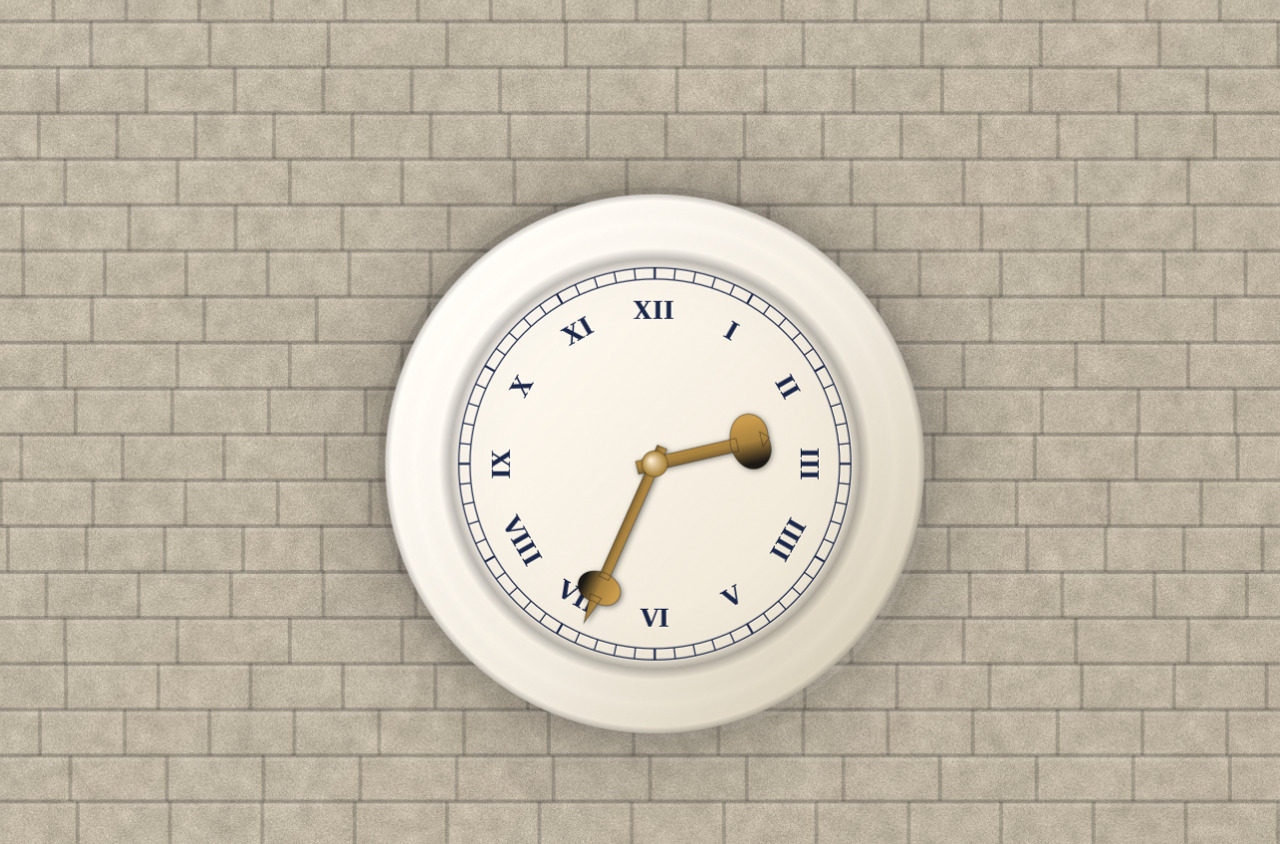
2:34
